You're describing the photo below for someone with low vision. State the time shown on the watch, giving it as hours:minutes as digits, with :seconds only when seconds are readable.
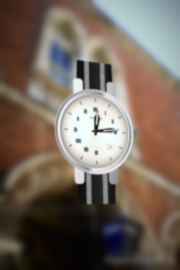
12:14
